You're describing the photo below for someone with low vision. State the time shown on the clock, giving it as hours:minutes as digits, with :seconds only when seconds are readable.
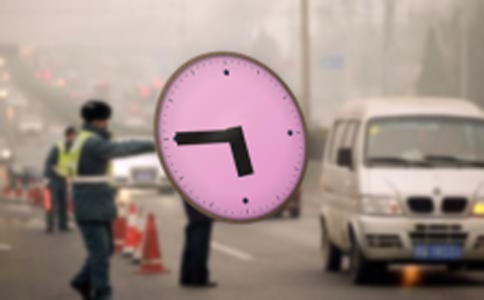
5:45
